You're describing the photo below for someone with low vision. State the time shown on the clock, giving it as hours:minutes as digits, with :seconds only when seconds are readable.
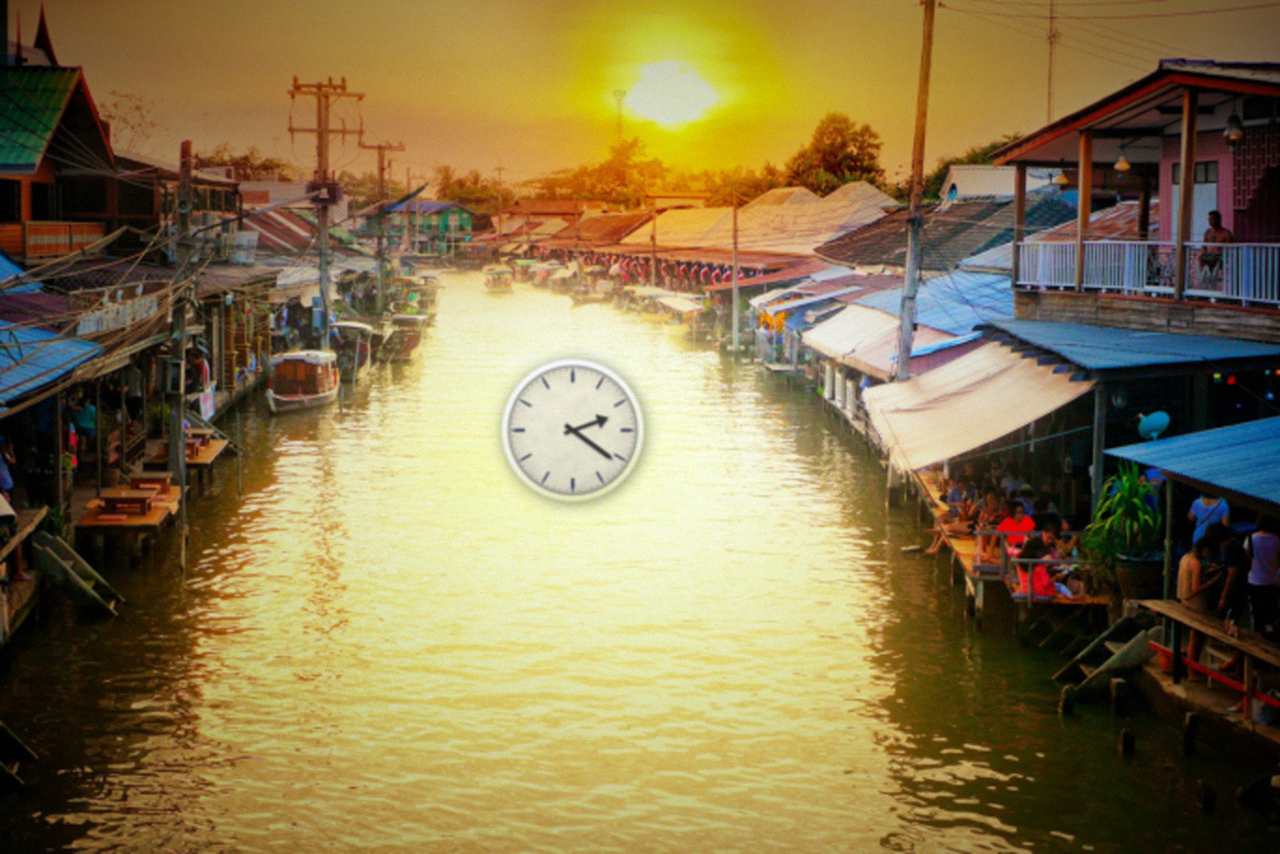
2:21
